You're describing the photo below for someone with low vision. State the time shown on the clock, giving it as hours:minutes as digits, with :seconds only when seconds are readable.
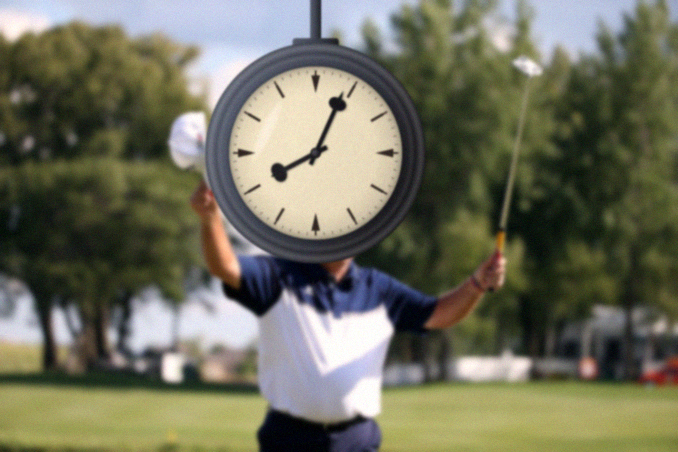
8:04
